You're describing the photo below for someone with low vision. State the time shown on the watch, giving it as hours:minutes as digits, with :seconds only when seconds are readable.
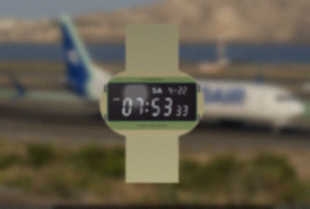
7:53
